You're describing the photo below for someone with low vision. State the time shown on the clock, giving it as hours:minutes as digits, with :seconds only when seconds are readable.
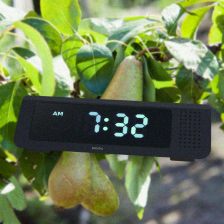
7:32
